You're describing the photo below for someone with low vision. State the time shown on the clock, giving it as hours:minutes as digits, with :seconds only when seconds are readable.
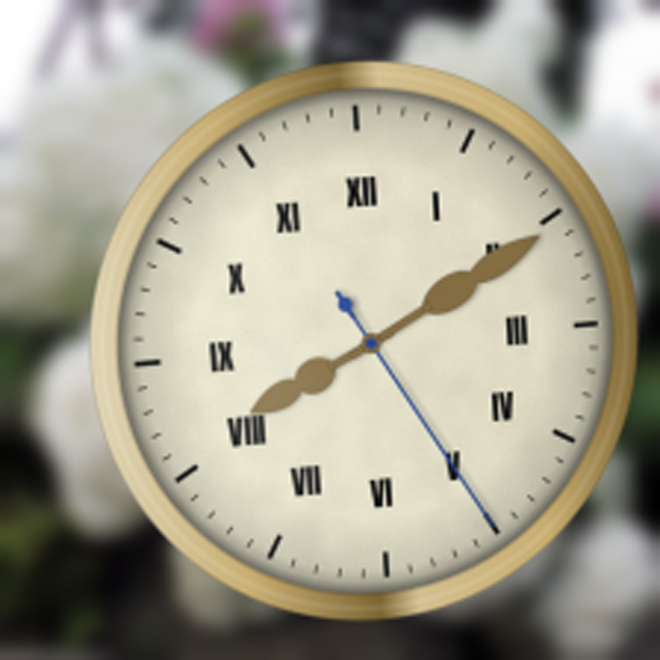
8:10:25
